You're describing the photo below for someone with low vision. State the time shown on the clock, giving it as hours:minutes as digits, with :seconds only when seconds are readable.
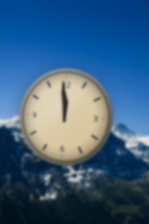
11:59
